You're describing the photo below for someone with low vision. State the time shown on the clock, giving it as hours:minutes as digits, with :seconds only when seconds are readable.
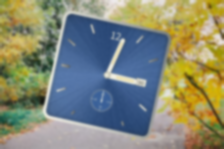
3:02
